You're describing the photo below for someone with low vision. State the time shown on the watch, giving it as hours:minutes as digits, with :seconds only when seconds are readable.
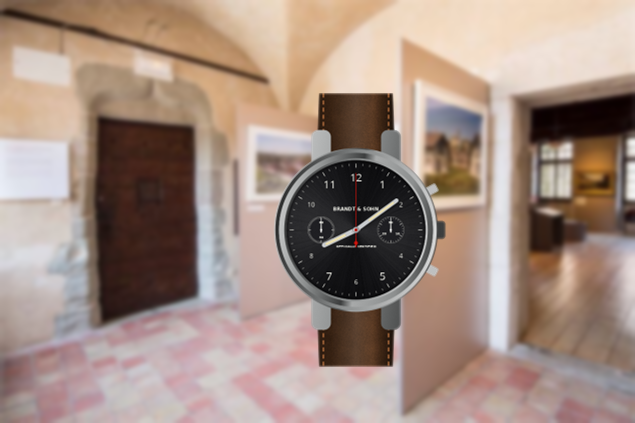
8:09
